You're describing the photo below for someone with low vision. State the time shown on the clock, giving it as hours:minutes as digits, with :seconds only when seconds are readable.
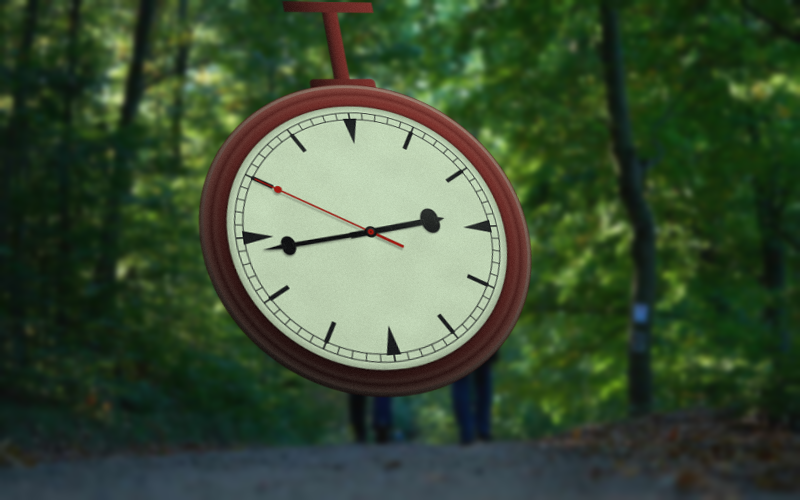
2:43:50
